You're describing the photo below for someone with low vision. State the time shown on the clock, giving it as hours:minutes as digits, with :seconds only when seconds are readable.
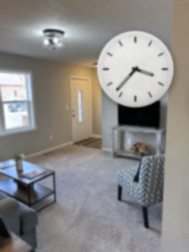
3:37
